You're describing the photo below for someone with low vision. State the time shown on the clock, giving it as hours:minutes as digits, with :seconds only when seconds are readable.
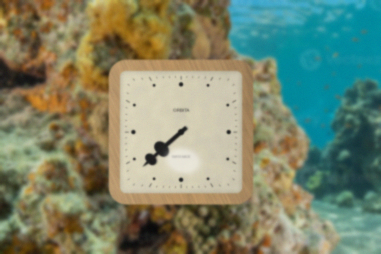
7:38
